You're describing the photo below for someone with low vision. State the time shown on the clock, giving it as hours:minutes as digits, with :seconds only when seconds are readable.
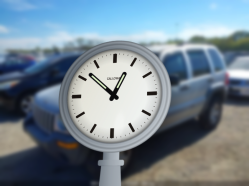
12:52
